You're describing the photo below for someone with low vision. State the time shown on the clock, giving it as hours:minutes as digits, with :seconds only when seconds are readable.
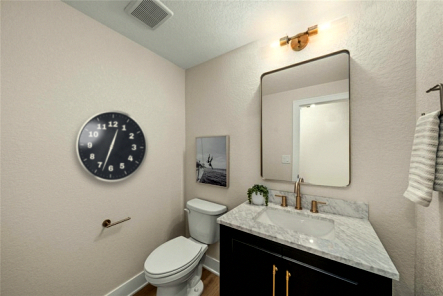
12:33
